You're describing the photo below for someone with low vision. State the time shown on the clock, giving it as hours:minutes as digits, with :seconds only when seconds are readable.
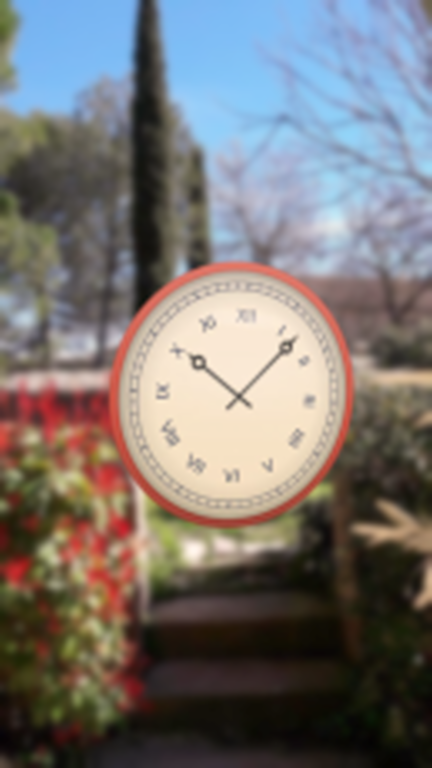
10:07
